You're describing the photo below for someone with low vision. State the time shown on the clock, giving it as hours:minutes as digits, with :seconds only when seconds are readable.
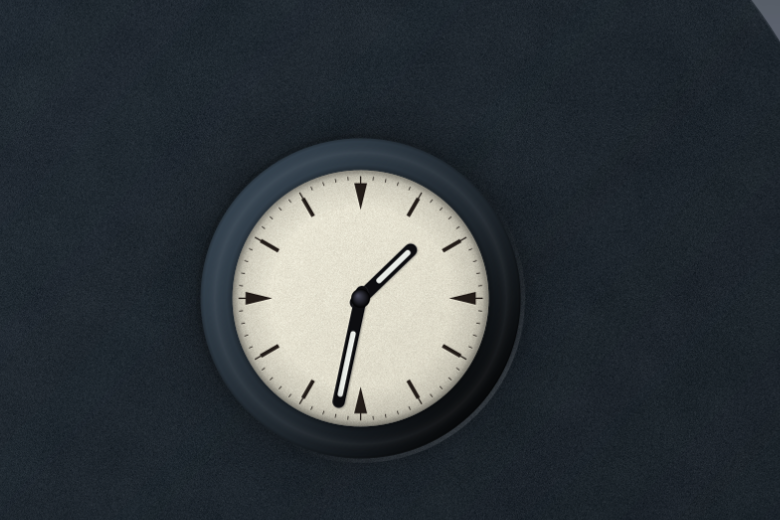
1:32
